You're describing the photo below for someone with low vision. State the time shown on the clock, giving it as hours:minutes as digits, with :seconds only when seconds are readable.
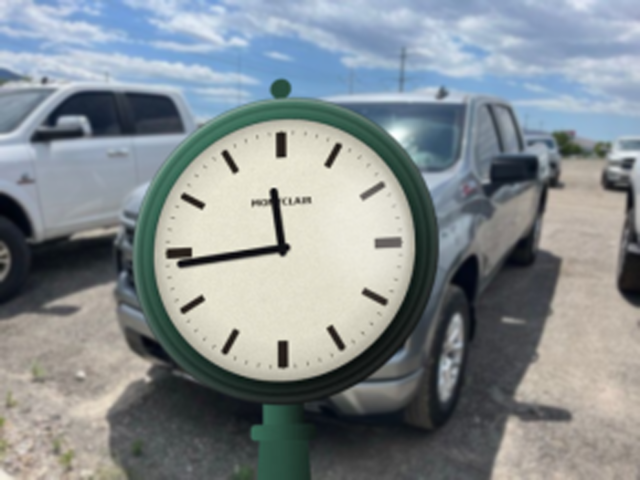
11:44
